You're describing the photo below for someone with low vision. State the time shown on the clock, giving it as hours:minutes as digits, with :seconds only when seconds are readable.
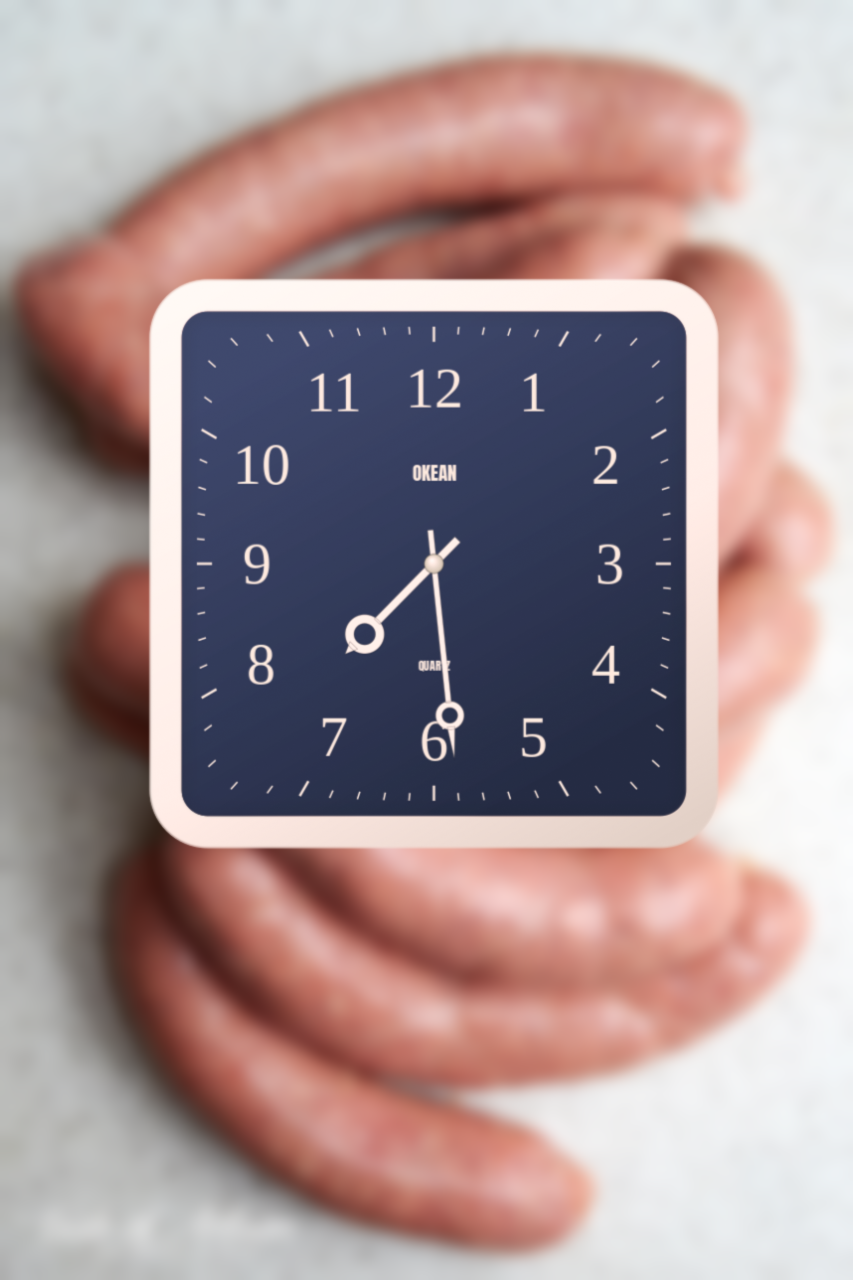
7:29
